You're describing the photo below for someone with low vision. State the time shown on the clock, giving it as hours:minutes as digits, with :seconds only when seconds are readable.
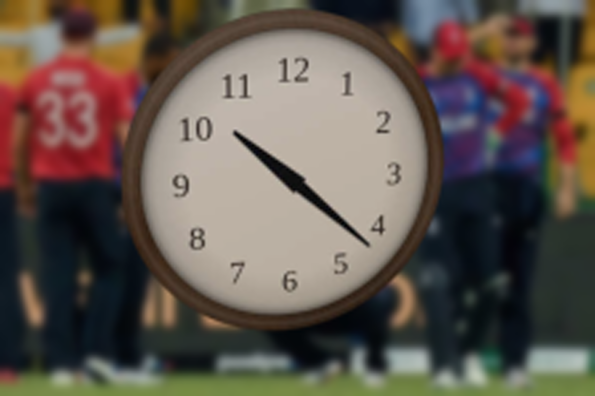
10:22
